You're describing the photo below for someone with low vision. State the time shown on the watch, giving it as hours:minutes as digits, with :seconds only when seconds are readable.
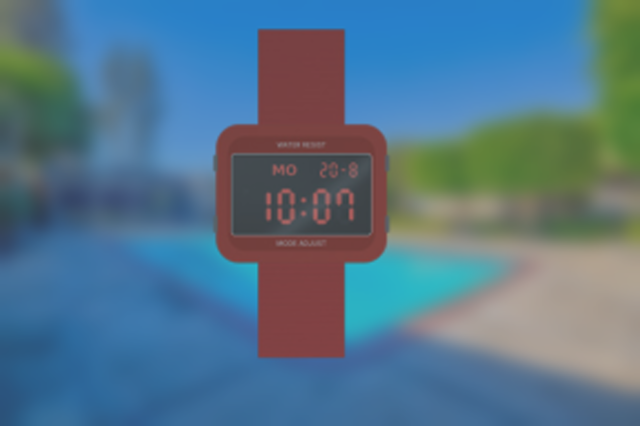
10:07
